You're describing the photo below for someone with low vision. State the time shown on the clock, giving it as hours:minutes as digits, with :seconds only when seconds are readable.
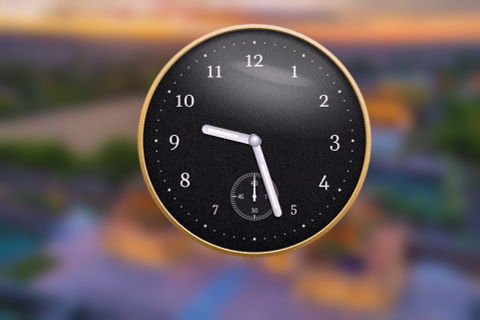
9:27
